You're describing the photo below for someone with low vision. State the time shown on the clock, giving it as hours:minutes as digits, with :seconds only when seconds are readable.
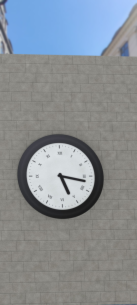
5:17
